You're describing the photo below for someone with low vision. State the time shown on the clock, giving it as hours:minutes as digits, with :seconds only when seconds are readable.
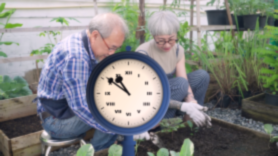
10:51
